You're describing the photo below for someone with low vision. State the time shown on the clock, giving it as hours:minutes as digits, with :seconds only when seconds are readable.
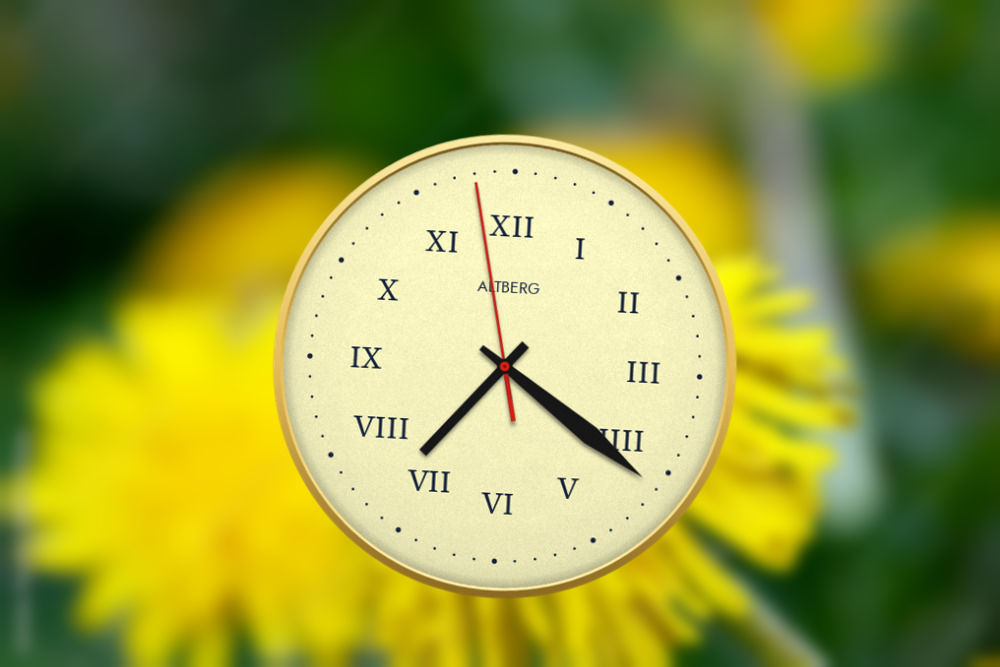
7:20:58
